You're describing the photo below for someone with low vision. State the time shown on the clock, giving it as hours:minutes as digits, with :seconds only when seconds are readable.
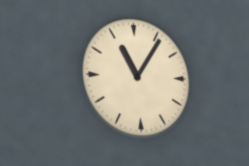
11:06
